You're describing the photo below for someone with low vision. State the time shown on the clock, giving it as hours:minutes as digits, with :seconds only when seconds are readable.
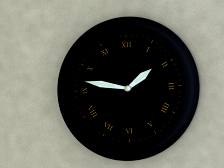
1:47
